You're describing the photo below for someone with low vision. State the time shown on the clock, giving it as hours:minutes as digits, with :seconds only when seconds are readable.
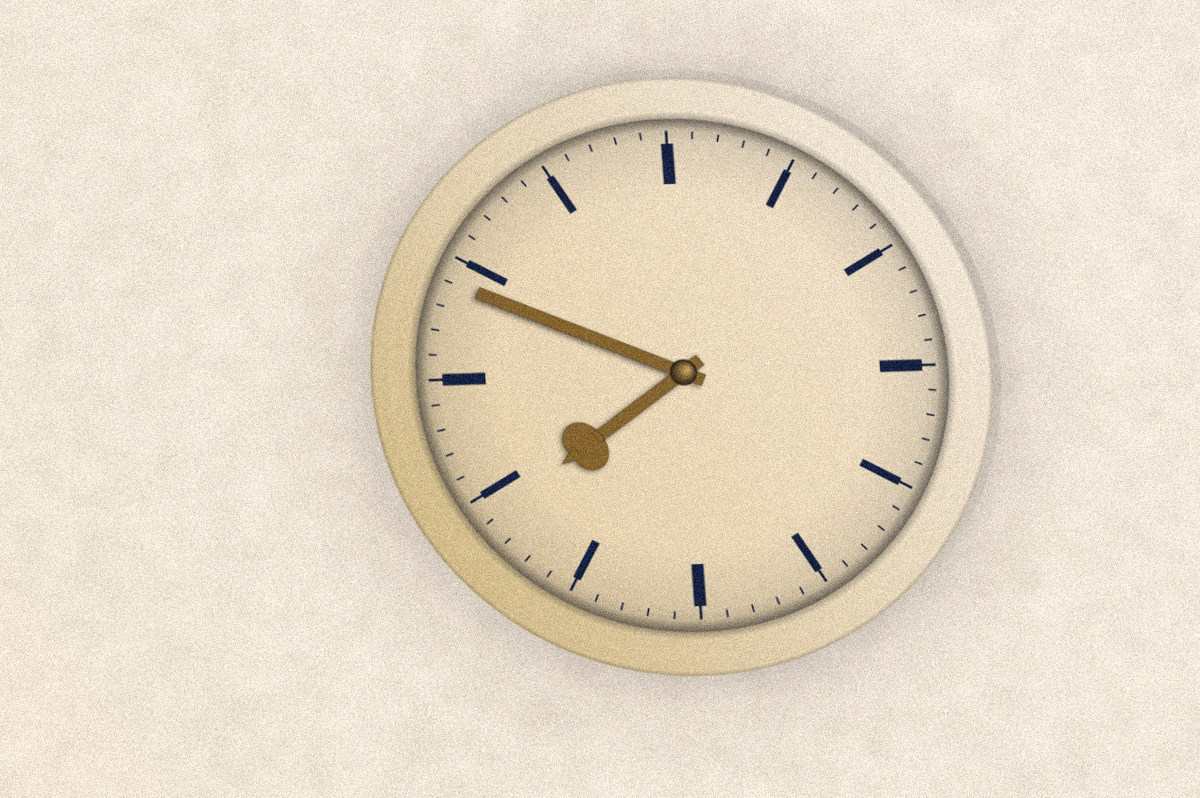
7:49
